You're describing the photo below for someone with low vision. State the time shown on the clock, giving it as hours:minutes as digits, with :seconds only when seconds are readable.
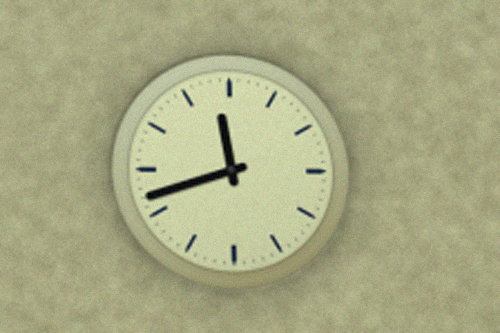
11:42
